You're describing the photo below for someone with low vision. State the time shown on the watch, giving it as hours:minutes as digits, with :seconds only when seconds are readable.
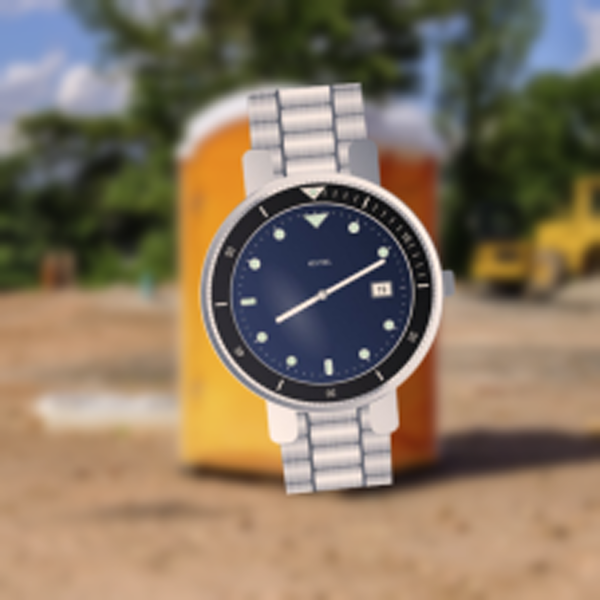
8:11
